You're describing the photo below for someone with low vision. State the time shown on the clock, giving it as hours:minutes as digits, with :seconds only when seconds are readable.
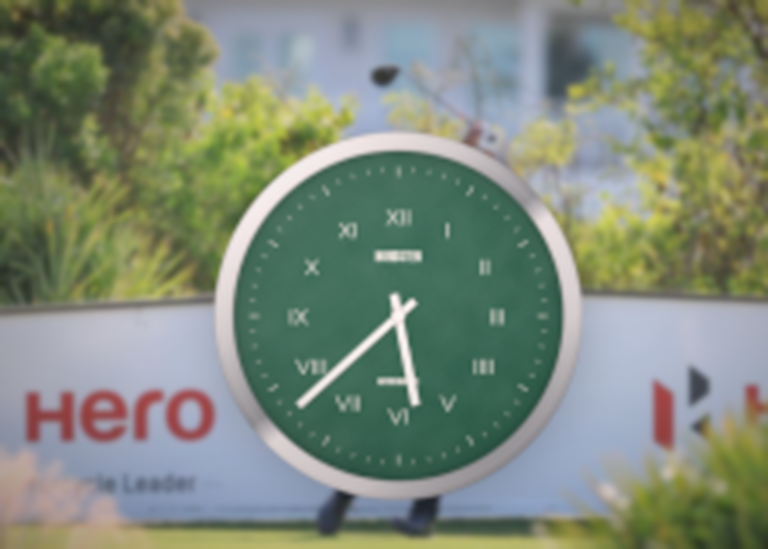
5:38
